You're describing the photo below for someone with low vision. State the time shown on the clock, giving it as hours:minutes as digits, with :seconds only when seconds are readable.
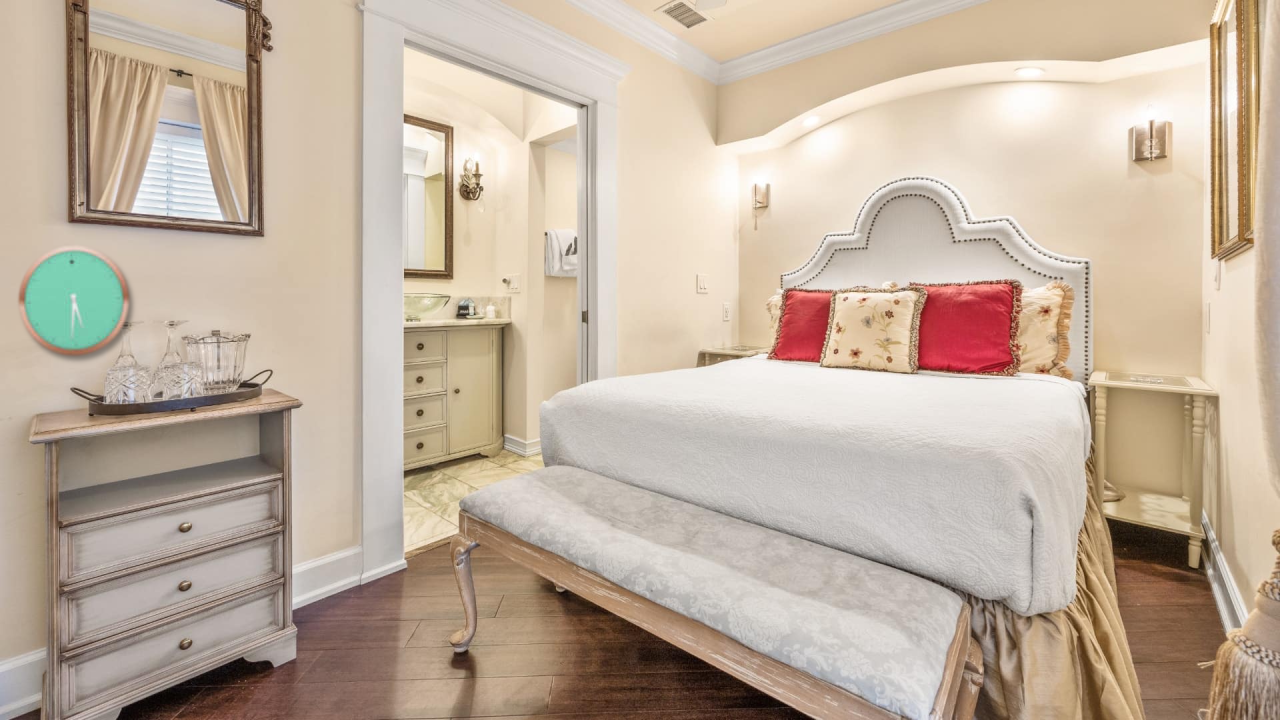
5:31
